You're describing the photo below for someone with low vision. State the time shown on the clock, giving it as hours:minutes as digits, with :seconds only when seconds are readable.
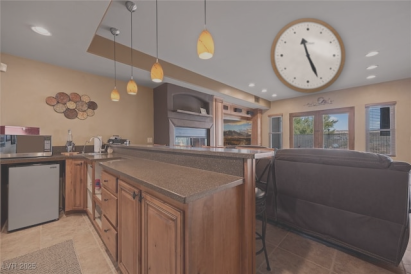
11:26
